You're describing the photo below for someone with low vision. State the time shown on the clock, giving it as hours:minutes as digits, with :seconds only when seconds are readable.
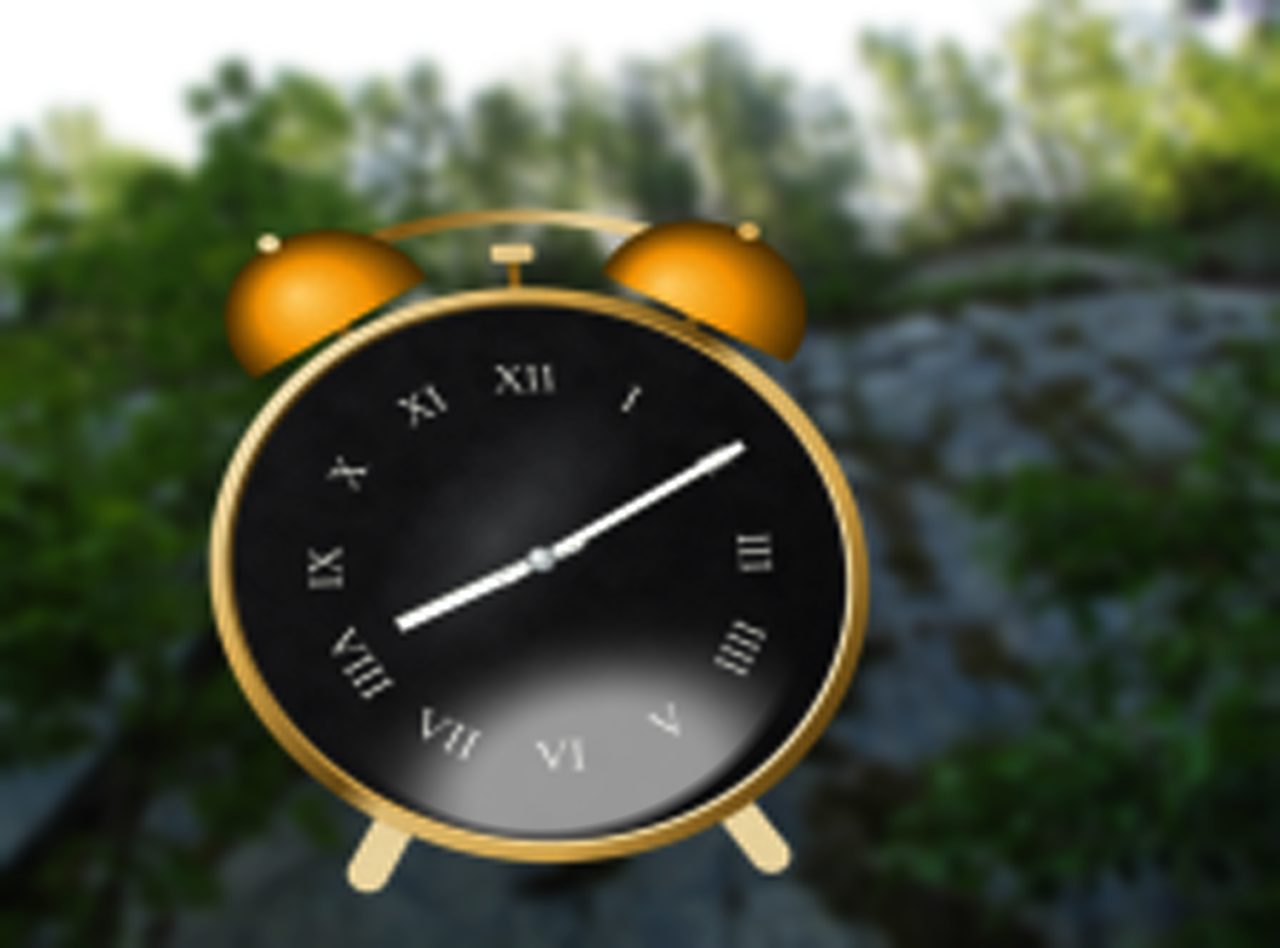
8:10
